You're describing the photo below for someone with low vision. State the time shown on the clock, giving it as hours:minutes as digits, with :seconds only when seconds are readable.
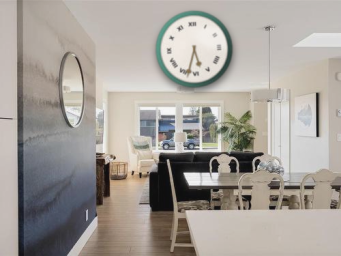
5:33
